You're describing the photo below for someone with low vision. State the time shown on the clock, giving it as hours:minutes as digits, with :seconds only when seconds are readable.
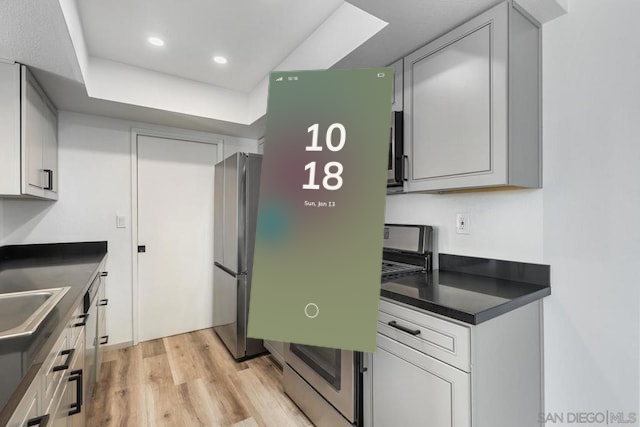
10:18
